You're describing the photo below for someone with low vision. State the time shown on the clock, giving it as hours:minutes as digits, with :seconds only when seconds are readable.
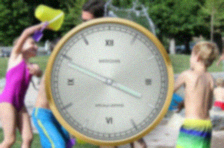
3:49
